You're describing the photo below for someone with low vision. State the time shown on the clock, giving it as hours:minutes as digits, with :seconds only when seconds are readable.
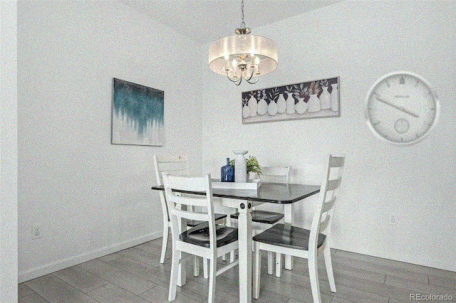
3:49
